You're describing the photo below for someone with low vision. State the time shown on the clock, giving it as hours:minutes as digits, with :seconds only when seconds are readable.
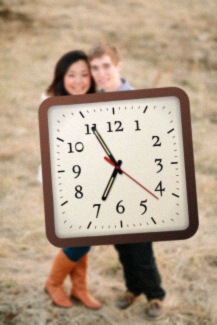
6:55:22
